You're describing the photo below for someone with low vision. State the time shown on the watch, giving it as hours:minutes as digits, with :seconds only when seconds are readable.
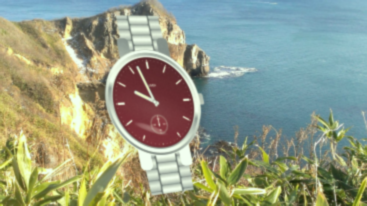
9:57
